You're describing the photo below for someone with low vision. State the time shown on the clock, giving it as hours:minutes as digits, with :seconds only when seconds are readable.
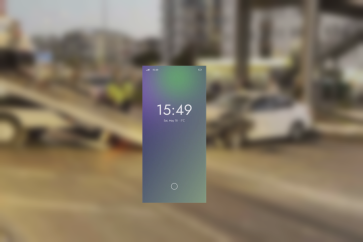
15:49
